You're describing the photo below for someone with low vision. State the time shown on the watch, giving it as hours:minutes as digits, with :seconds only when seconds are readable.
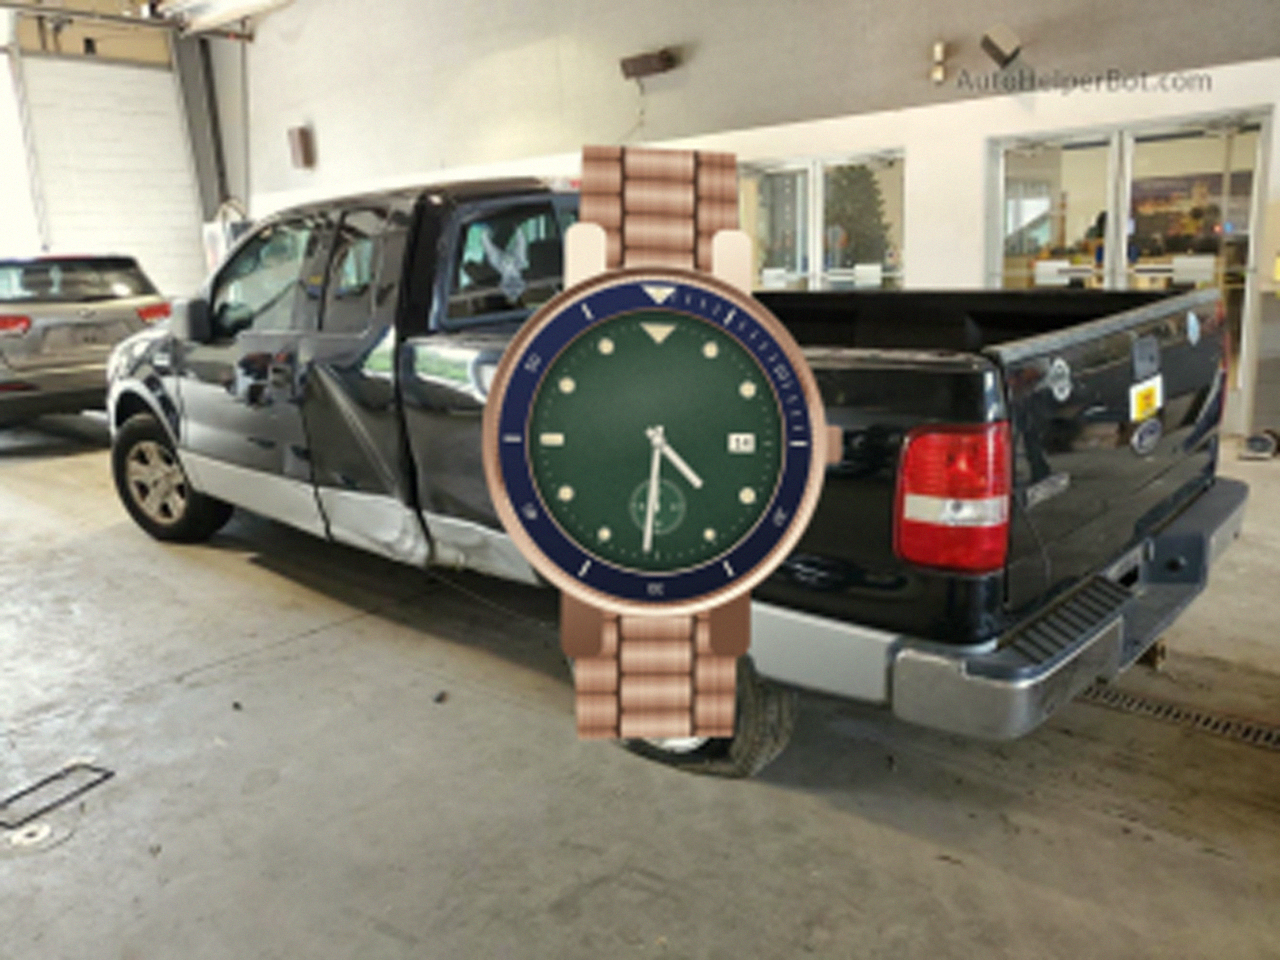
4:31
